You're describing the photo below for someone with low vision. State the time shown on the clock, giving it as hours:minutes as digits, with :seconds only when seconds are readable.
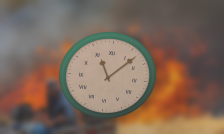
11:07
